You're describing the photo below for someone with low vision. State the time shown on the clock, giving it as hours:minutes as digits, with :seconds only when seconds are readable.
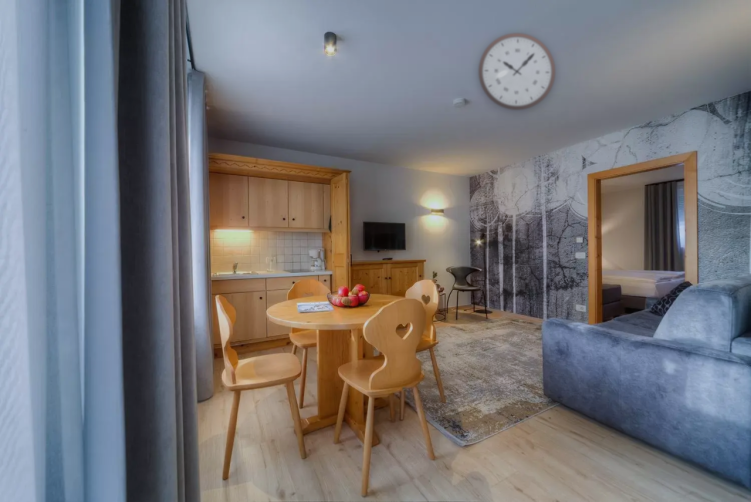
10:07
